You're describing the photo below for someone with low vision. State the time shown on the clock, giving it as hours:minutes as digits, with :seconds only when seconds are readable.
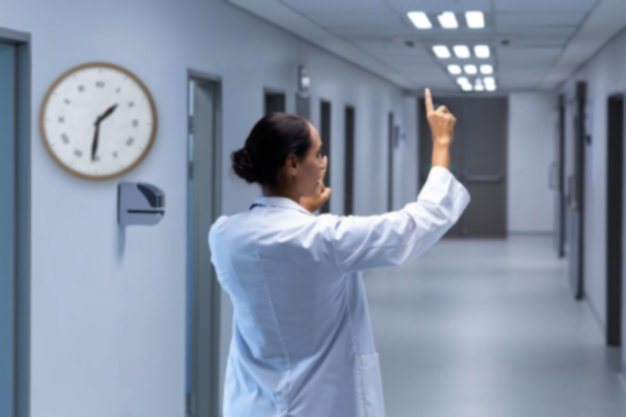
1:31
